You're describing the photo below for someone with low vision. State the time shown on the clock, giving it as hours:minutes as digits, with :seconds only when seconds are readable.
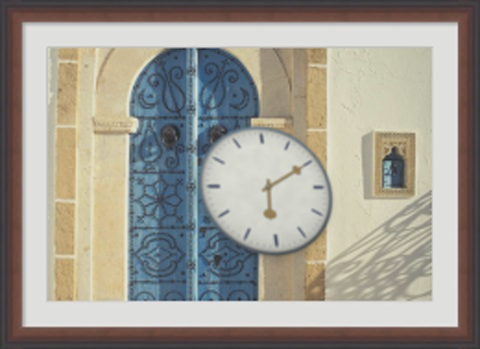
6:10
